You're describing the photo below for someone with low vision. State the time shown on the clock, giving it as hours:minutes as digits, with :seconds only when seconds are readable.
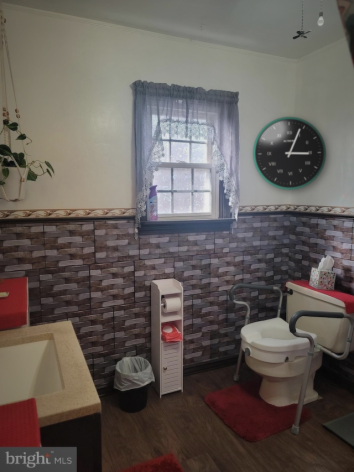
3:04
